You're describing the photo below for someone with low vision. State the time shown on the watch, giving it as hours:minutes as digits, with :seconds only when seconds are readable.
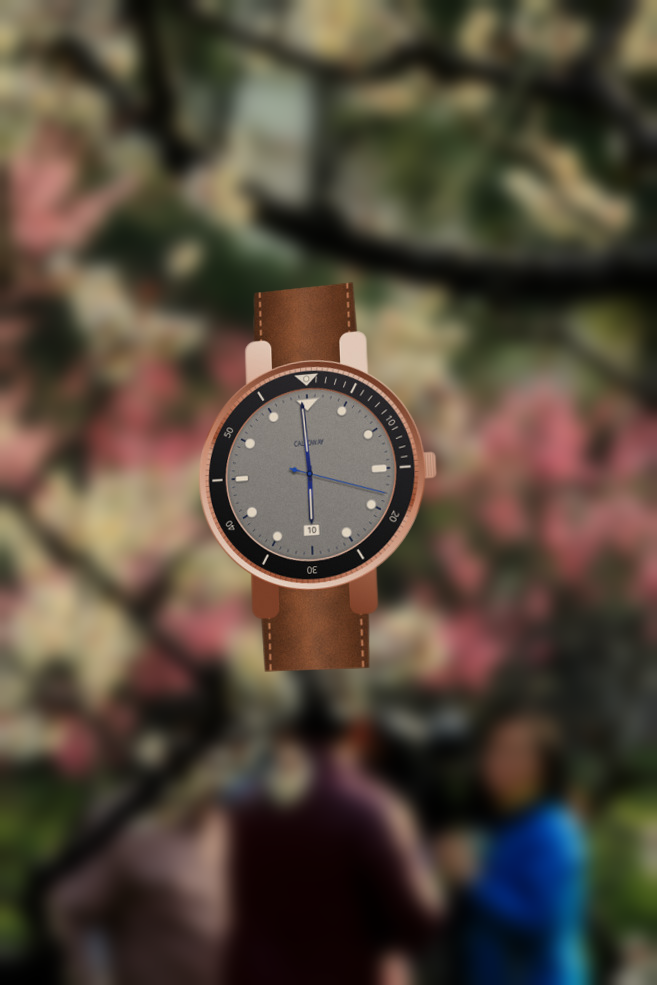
5:59:18
